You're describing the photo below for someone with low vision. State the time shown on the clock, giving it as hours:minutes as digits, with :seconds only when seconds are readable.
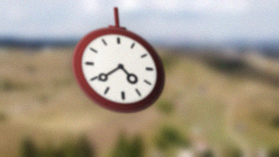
4:39
